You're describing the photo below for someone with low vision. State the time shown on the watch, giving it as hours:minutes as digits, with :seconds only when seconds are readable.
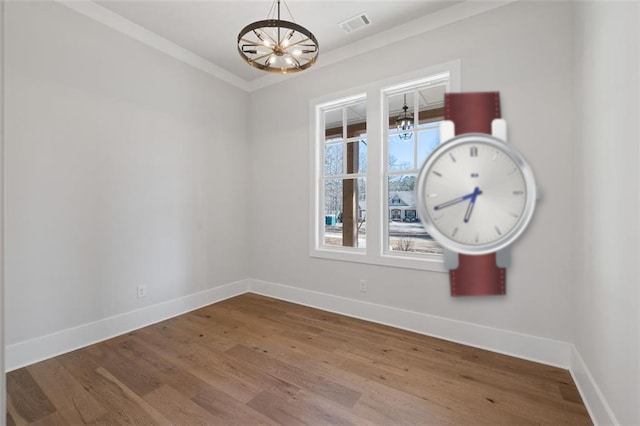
6:42
